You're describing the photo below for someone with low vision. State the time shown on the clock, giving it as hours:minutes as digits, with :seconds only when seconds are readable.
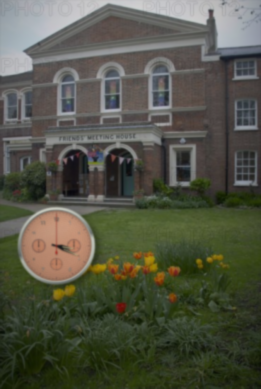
3:19
